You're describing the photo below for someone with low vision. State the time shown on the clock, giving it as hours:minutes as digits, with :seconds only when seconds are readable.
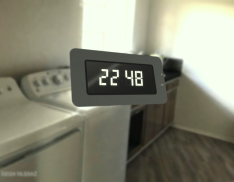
22:48
